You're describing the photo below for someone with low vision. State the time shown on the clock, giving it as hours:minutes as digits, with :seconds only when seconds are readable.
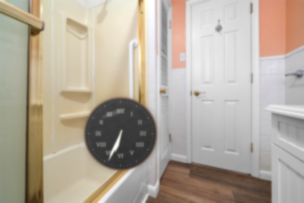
6:34
